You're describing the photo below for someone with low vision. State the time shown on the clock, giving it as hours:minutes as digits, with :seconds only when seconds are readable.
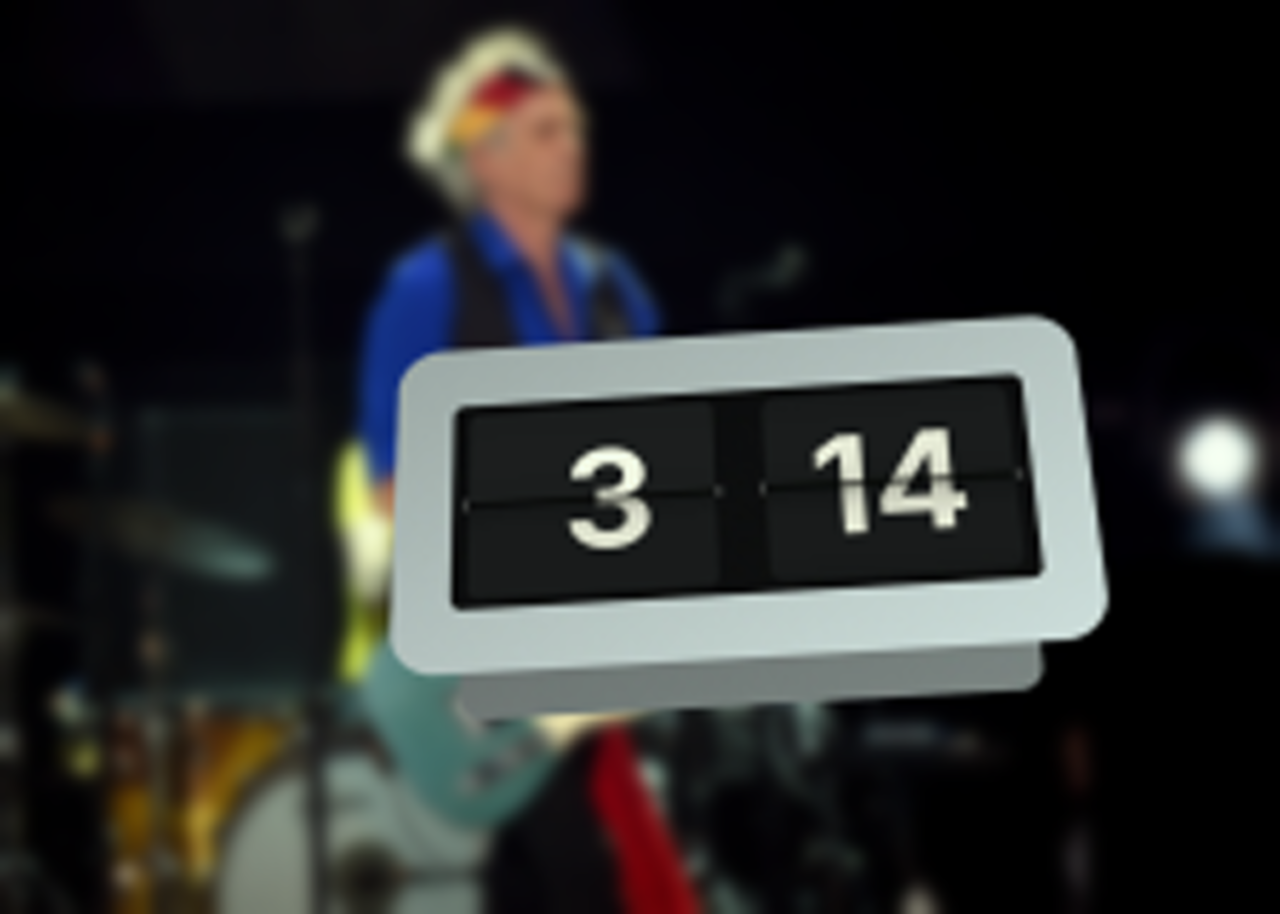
3:14
